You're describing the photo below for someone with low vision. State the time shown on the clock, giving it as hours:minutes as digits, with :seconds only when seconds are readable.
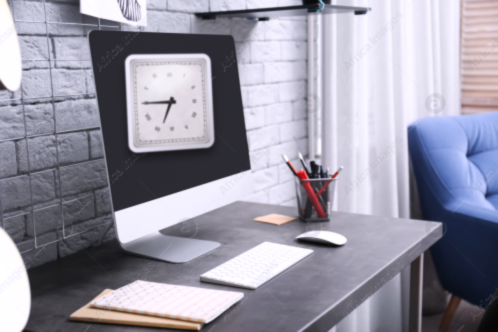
6:45
